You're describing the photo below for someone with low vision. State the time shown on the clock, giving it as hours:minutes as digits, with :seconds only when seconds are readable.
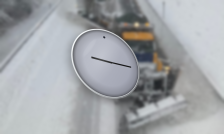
9:16
